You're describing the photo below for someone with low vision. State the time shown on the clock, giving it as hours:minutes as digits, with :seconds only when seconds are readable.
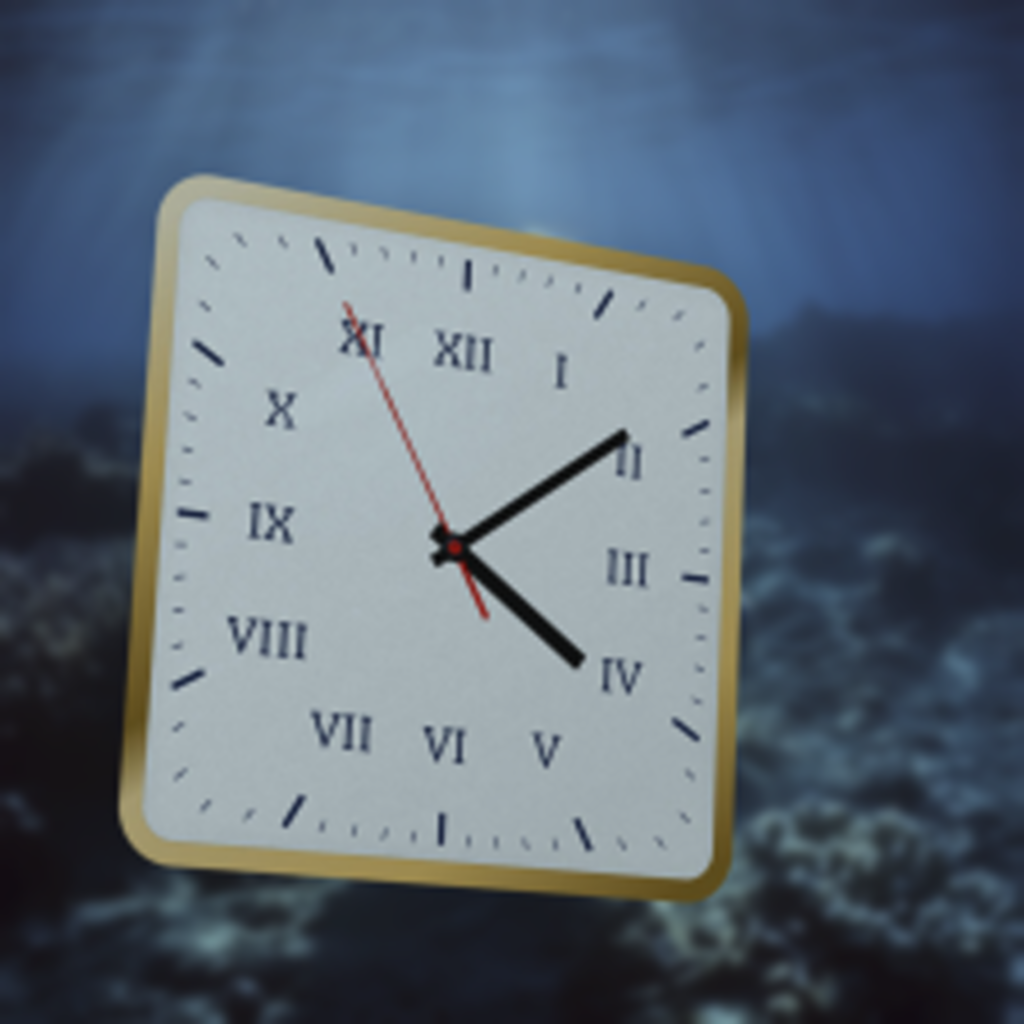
4:08:55
